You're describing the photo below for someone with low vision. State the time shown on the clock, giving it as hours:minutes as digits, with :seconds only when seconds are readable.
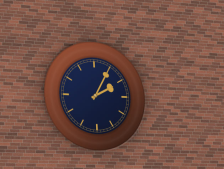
2:05
